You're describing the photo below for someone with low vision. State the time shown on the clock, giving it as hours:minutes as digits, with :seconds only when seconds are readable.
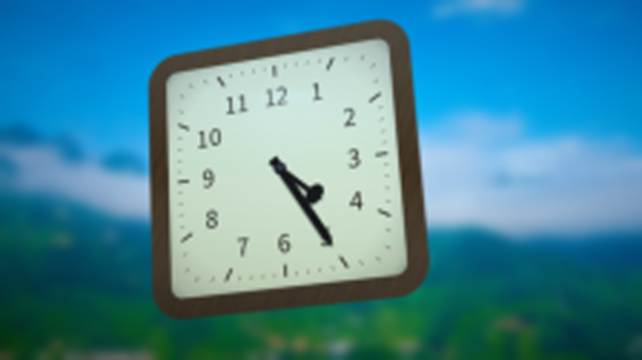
4:25
